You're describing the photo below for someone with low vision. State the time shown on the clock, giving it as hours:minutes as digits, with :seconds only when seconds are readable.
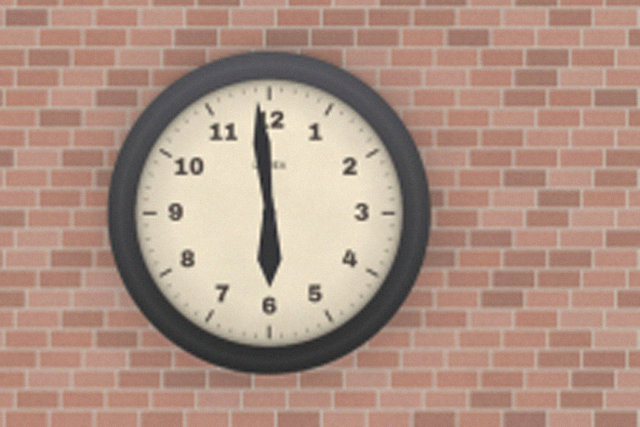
5:59
